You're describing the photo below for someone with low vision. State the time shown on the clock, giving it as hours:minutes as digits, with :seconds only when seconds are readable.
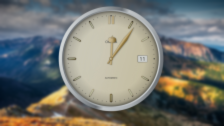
12:06
